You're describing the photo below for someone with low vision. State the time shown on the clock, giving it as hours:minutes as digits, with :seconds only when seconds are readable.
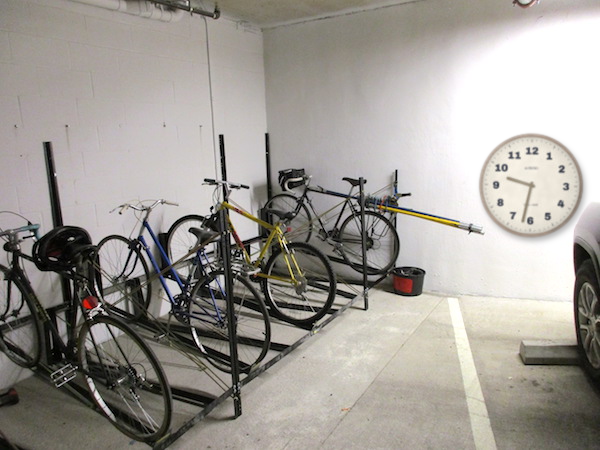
9:32
